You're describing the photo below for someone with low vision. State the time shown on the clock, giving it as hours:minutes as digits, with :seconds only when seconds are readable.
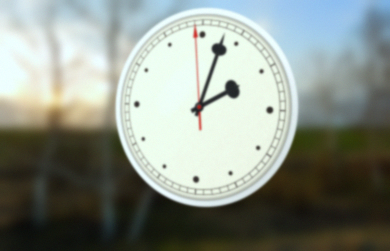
2:02:59
